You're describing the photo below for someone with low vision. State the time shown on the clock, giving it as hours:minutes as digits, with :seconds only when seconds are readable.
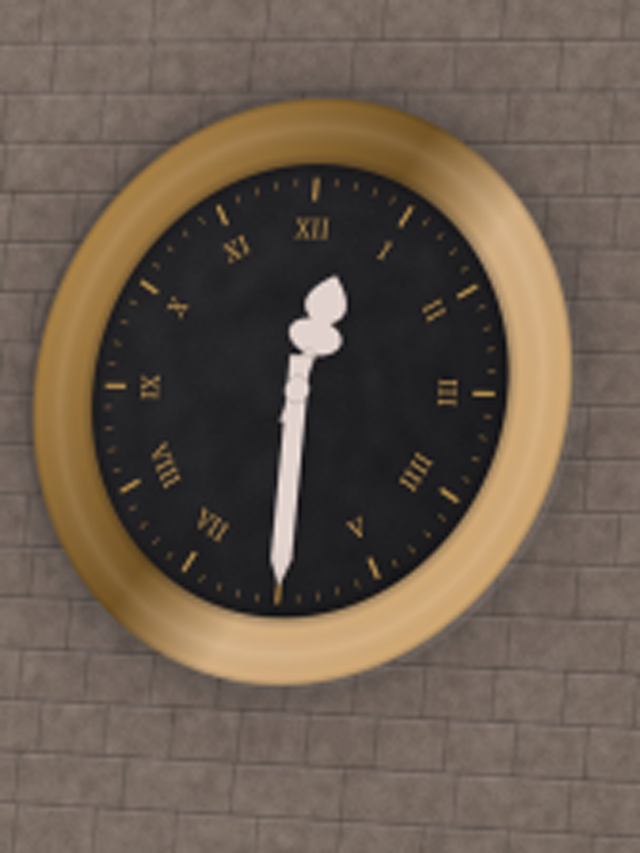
12:30
